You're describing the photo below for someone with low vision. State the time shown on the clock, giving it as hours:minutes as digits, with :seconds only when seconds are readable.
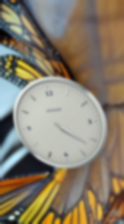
4:22
